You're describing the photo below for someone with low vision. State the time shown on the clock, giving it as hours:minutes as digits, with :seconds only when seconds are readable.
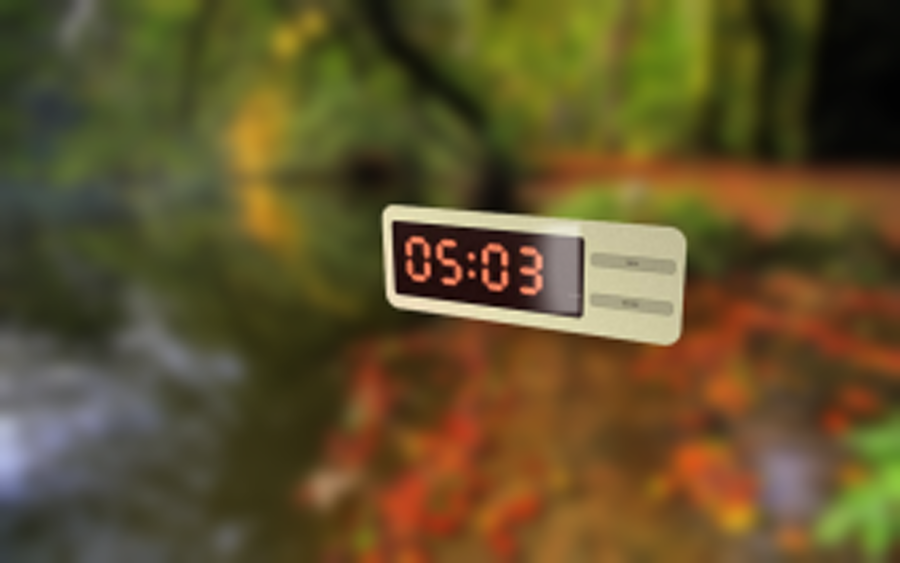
5:03
